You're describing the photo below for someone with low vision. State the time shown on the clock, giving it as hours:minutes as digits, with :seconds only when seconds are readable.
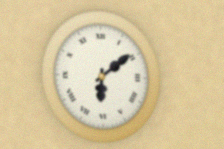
6:09
